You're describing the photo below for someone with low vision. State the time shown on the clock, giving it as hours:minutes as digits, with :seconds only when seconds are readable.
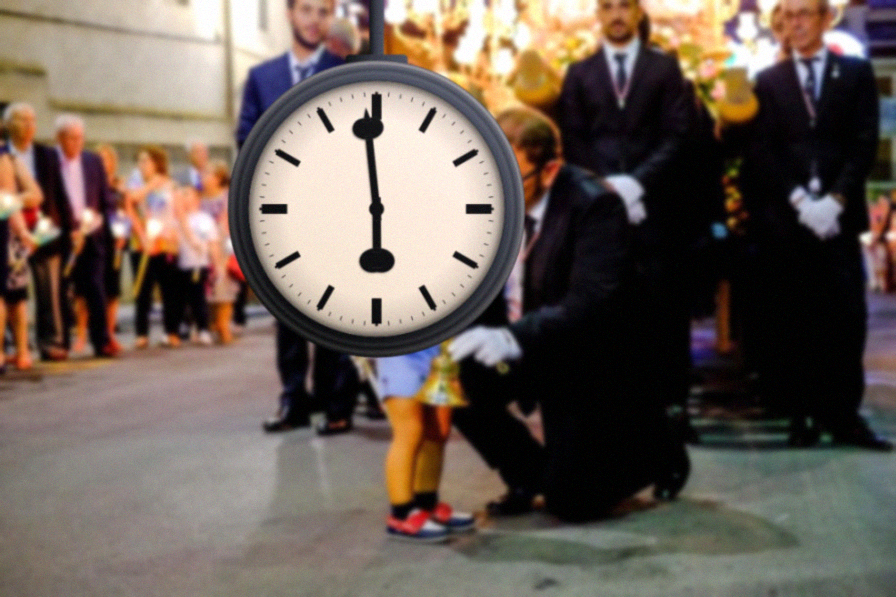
5:59
